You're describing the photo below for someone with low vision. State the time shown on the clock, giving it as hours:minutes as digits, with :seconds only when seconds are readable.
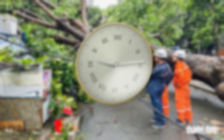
9:14
